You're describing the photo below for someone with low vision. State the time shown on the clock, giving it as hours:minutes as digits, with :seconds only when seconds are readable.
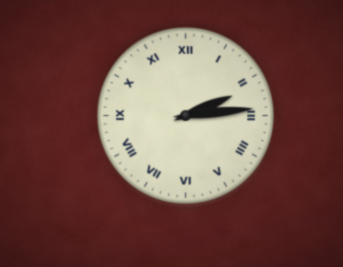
2:14
